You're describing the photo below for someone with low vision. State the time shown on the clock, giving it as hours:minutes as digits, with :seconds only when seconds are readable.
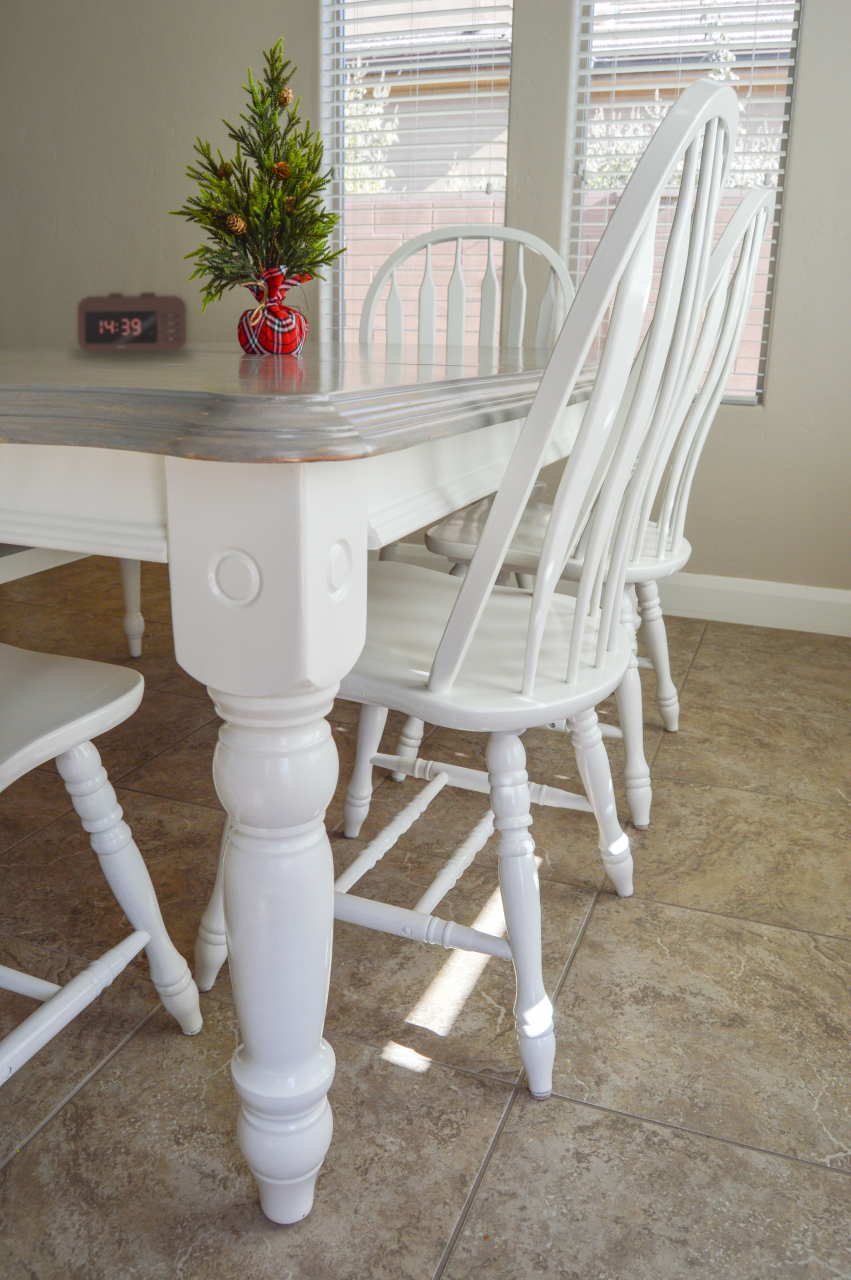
14:39
